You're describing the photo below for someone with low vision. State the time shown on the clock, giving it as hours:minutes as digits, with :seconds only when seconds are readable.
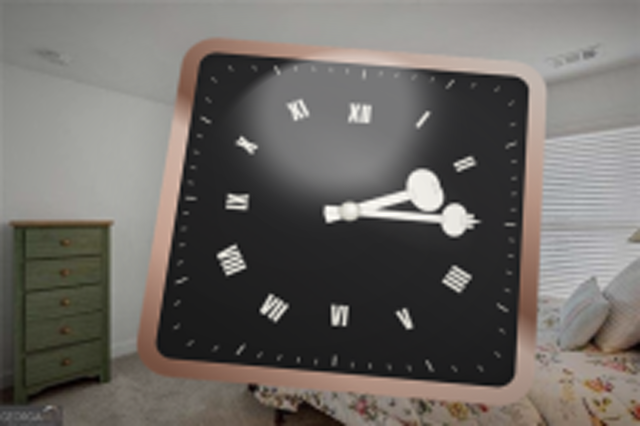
2:15
